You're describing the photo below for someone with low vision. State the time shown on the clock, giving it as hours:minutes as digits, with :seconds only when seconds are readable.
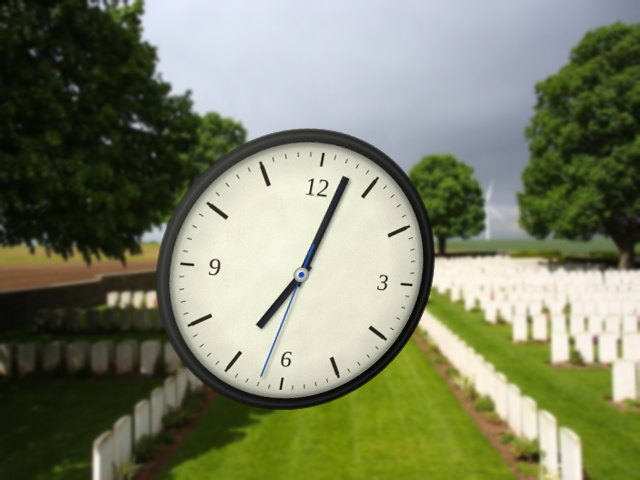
7:02:32
